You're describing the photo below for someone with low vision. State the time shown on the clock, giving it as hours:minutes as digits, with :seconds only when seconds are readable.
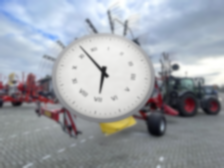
6:57
